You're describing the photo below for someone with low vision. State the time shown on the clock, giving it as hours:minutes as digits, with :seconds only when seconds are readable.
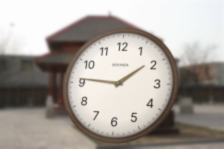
1:46
